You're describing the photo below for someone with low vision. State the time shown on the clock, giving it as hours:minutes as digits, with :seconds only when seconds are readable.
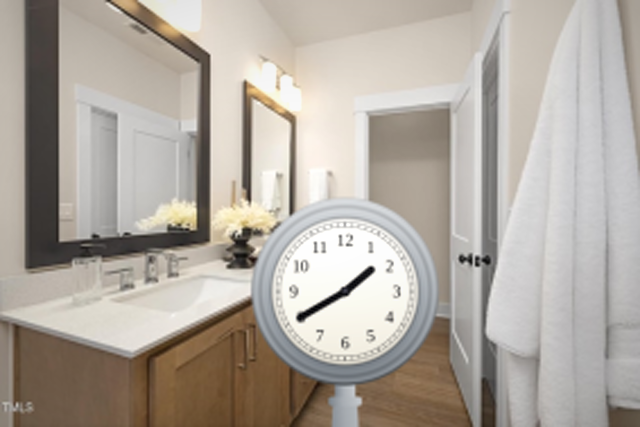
1:40
